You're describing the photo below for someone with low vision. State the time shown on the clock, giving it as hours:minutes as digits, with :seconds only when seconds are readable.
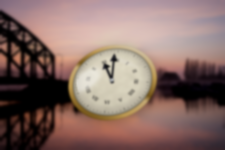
10:59
